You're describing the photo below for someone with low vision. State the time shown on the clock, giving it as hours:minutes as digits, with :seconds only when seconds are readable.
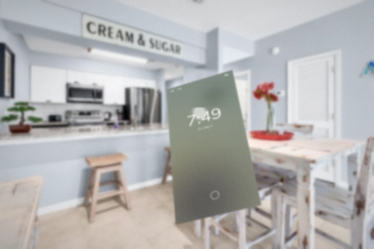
7:49
